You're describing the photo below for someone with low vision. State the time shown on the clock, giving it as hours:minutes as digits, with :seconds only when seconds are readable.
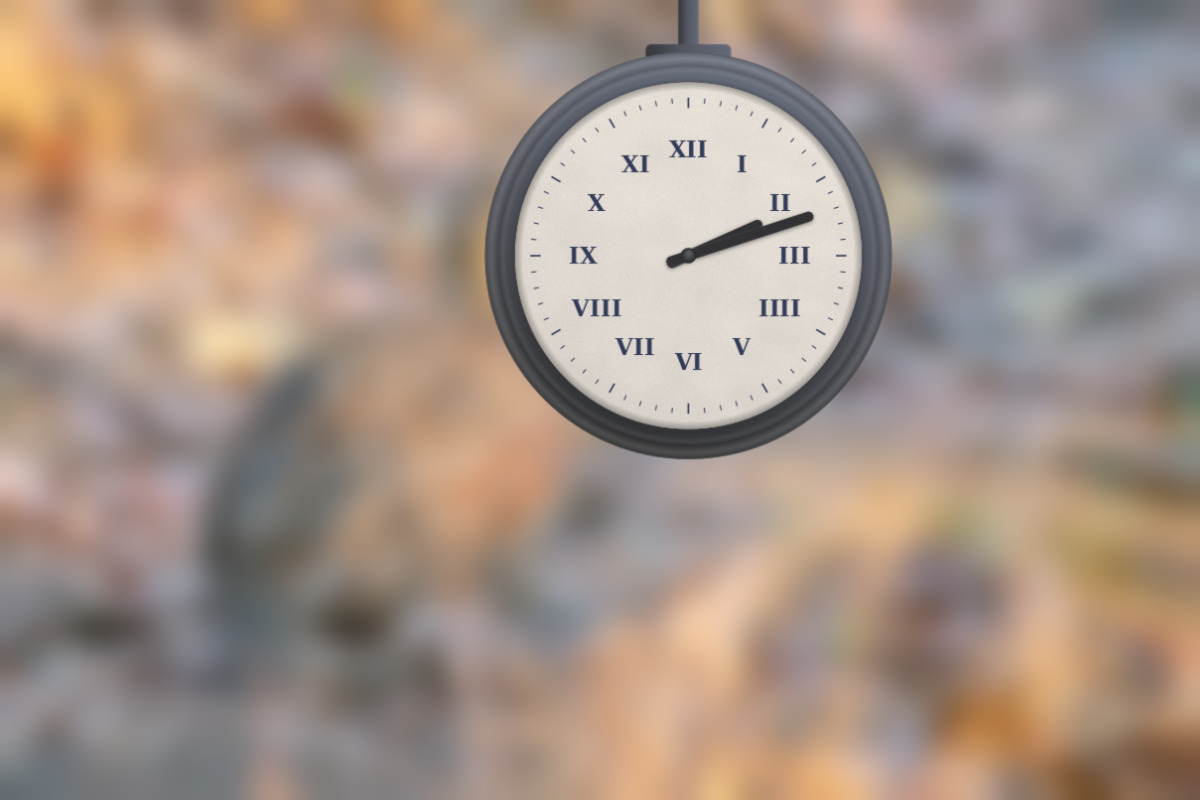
2:12
